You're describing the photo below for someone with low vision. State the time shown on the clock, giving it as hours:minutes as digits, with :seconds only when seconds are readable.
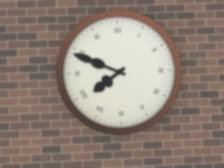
7:49
